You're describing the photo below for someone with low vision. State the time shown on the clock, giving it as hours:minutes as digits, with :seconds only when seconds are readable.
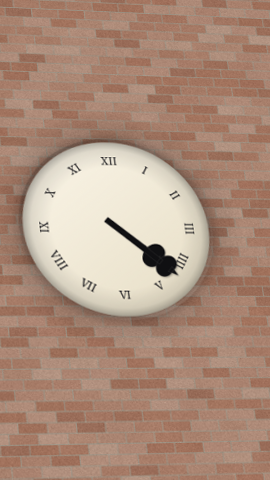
4:22
